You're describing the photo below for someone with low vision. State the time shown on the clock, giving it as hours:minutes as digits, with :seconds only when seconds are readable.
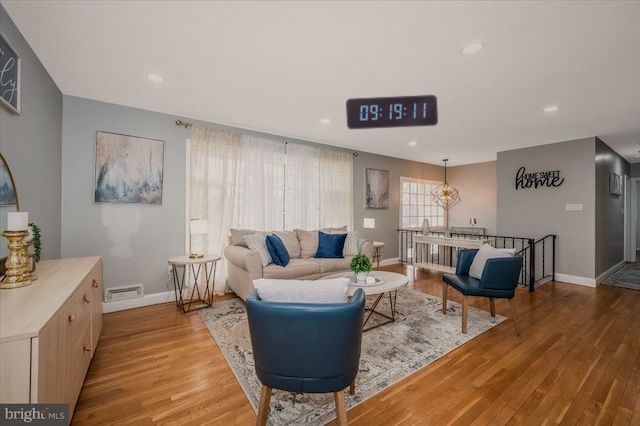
9:19:11
